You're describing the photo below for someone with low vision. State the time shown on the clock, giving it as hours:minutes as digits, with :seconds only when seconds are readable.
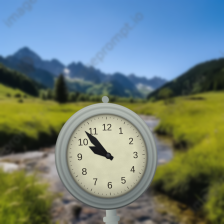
9:53
